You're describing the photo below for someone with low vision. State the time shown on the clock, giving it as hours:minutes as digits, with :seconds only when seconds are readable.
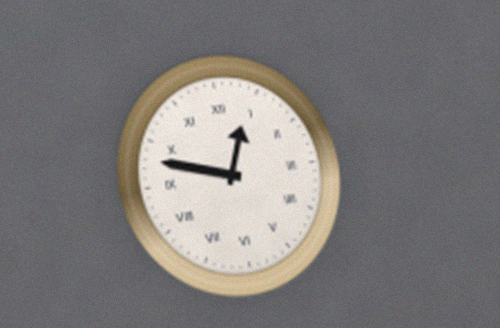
12:48
